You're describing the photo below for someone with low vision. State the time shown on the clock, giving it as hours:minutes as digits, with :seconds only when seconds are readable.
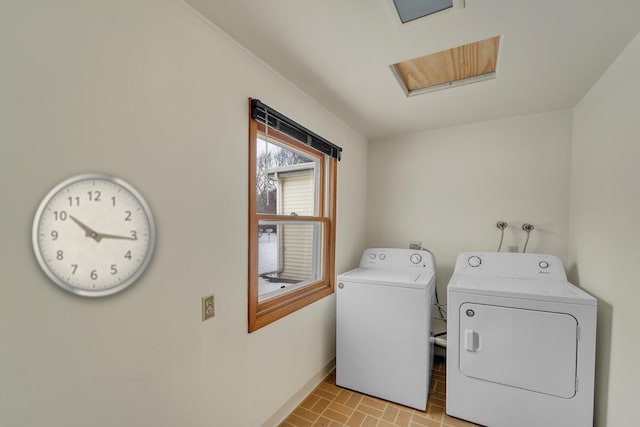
10:16
